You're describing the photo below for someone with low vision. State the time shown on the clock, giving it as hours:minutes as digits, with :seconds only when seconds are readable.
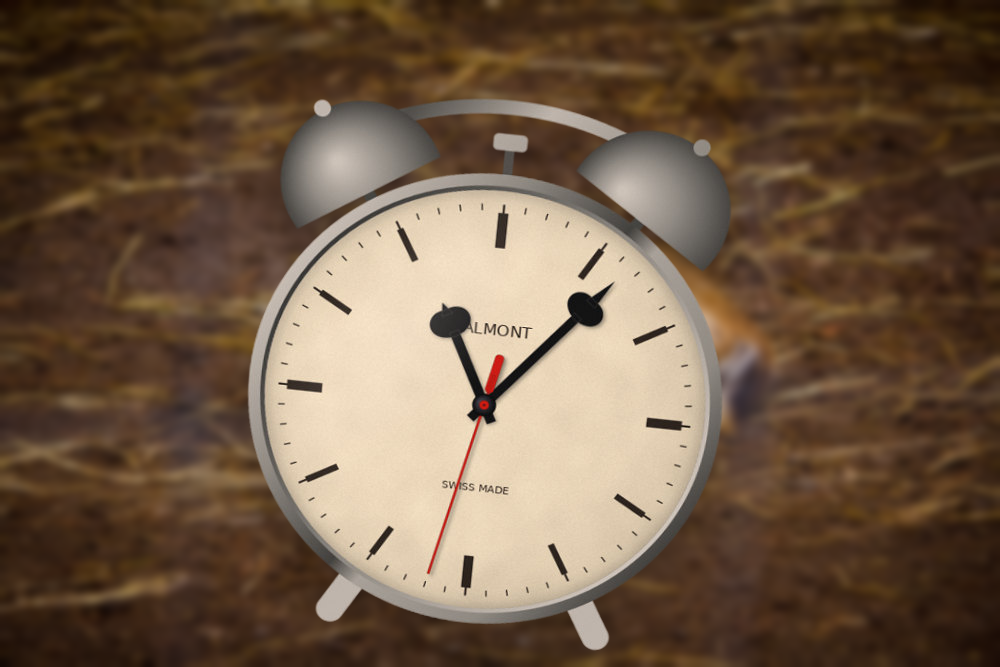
11:06:32
